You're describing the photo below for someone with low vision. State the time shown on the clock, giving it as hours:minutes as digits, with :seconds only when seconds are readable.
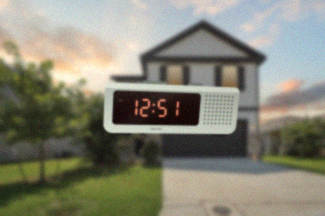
12:51
